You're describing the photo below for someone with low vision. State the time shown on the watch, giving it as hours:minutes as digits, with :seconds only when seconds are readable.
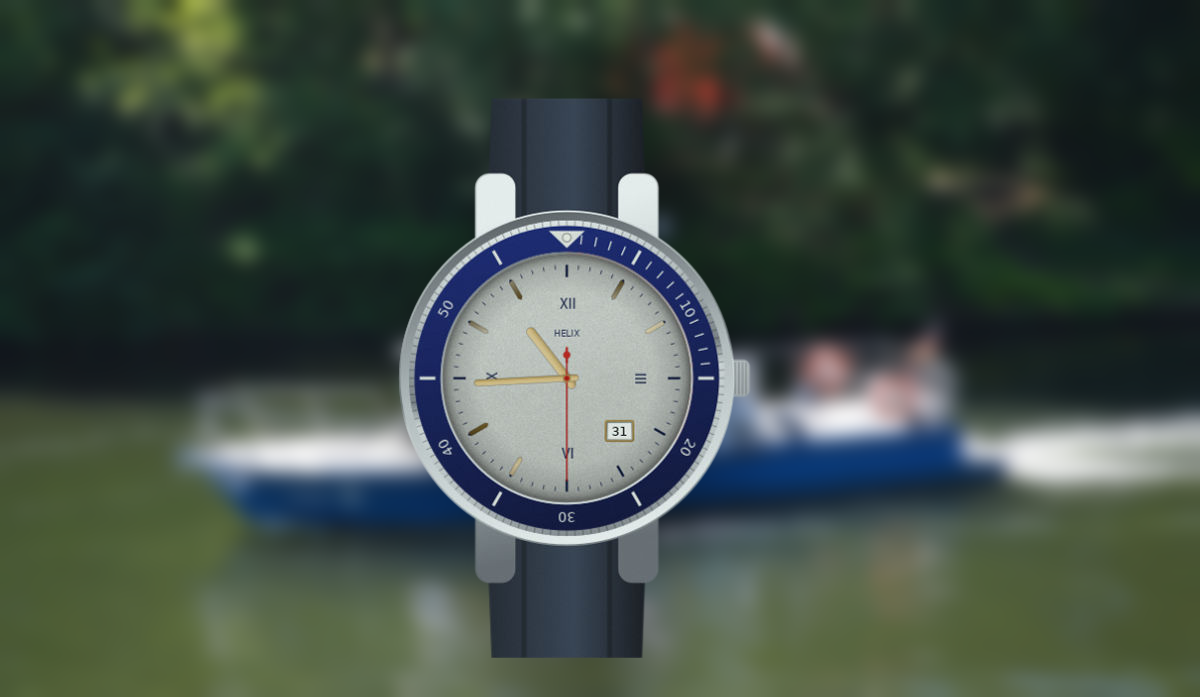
10:44:30
